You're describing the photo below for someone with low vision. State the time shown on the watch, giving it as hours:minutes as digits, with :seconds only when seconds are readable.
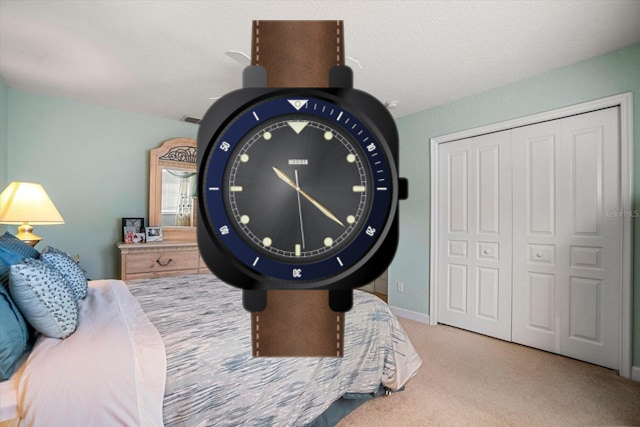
10:21:29
